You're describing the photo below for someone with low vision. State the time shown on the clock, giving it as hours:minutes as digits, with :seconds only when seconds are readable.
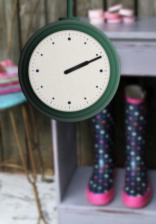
2:11
